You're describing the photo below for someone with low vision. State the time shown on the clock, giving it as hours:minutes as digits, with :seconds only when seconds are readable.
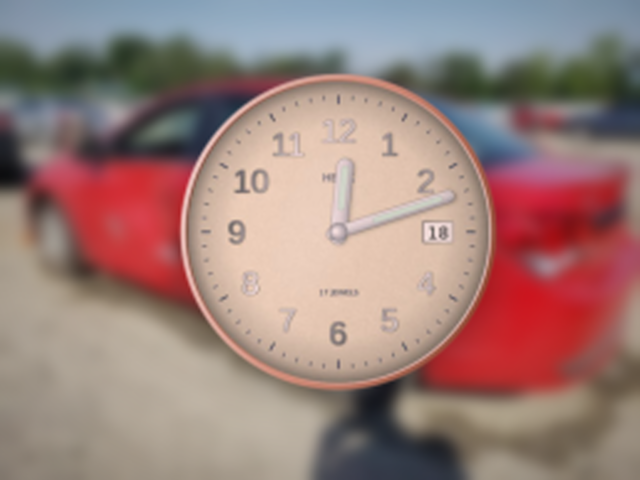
12:12
